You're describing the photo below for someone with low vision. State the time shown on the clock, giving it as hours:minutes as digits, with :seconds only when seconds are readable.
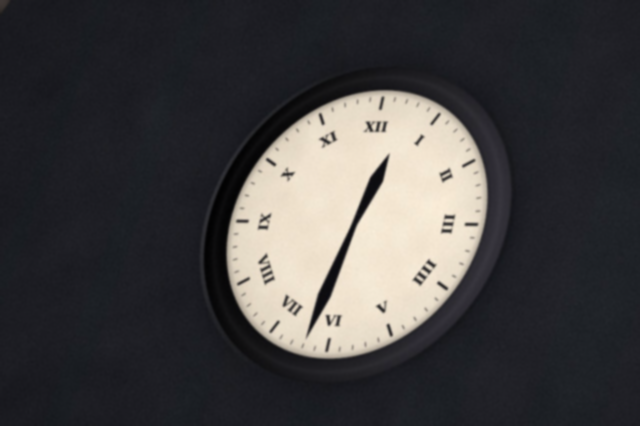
12:32
